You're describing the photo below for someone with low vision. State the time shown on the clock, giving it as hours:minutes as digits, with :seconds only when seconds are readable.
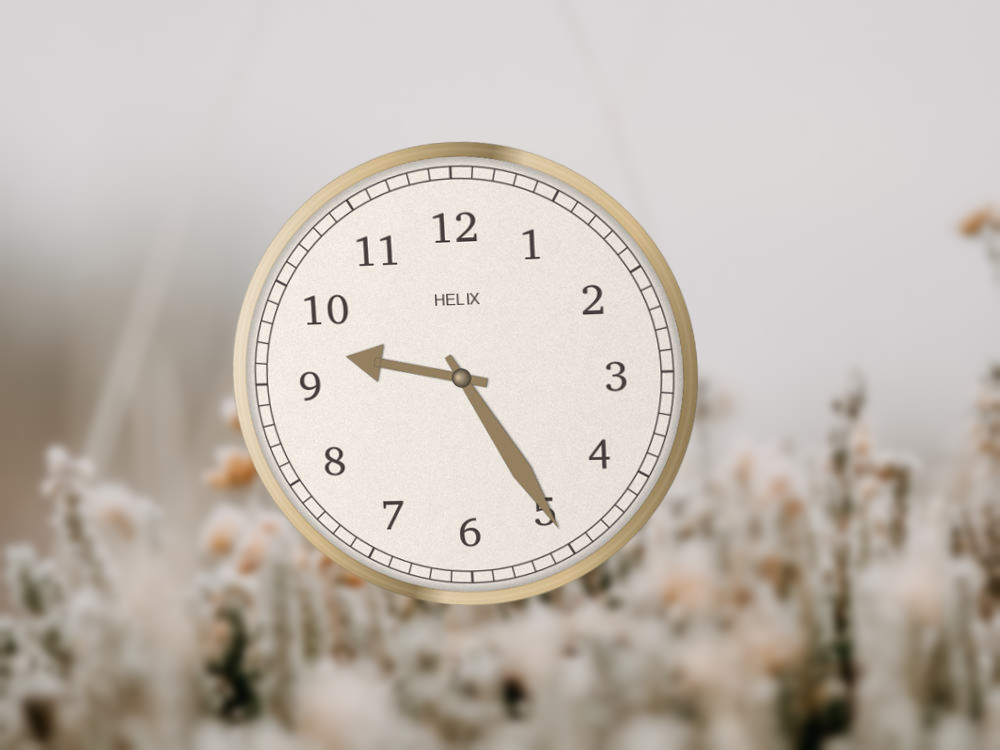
9:25
